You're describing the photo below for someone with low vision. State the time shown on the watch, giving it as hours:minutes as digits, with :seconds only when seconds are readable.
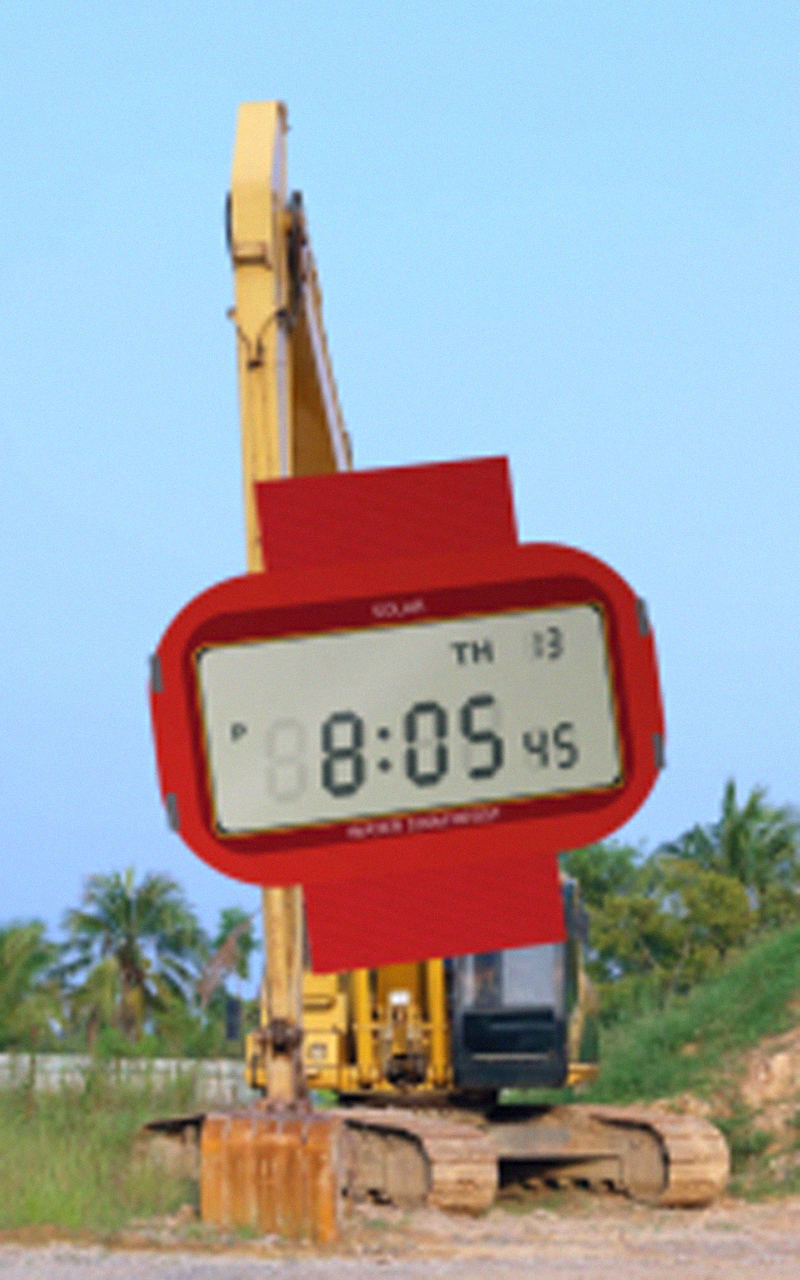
8:05:45
